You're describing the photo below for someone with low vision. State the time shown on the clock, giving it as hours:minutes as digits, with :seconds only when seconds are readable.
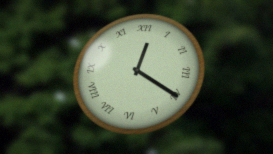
12:20
